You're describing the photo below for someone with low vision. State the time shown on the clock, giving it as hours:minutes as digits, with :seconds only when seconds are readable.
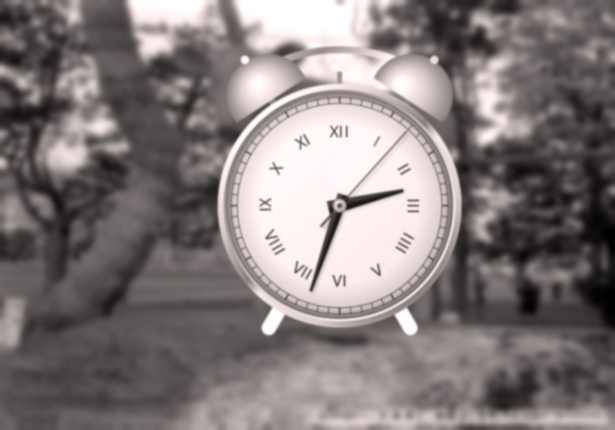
2:33:07
